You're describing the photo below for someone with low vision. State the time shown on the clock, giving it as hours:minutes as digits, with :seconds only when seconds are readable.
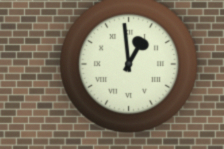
12:59
